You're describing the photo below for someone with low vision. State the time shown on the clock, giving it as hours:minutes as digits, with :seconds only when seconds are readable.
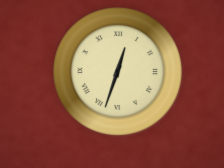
12:33
